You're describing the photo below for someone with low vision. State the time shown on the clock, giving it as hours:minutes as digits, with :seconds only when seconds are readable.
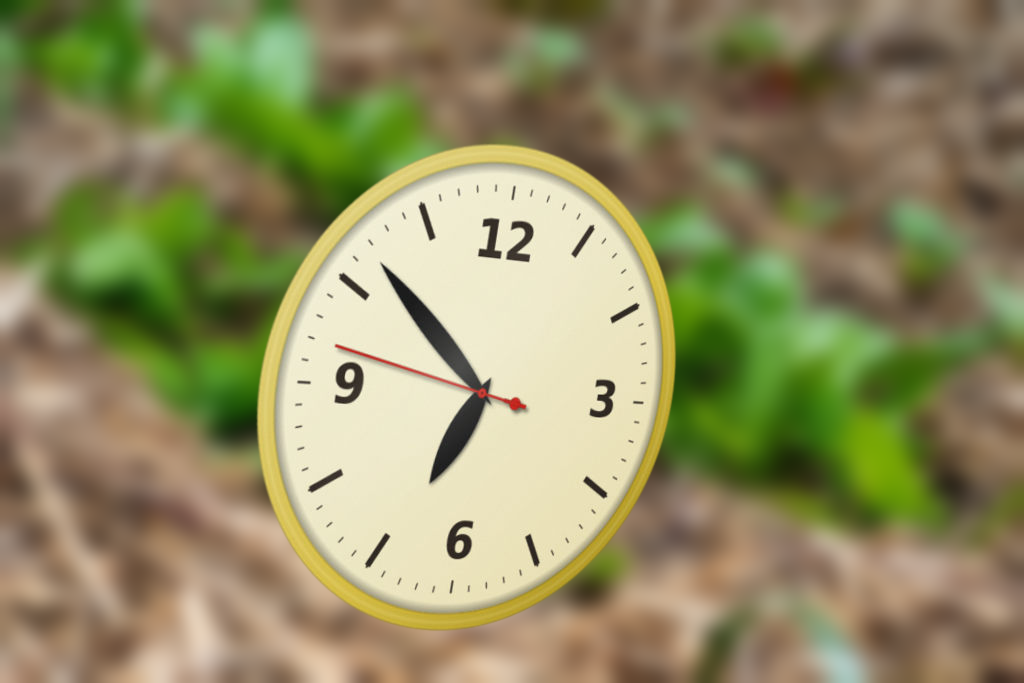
6:51:47
